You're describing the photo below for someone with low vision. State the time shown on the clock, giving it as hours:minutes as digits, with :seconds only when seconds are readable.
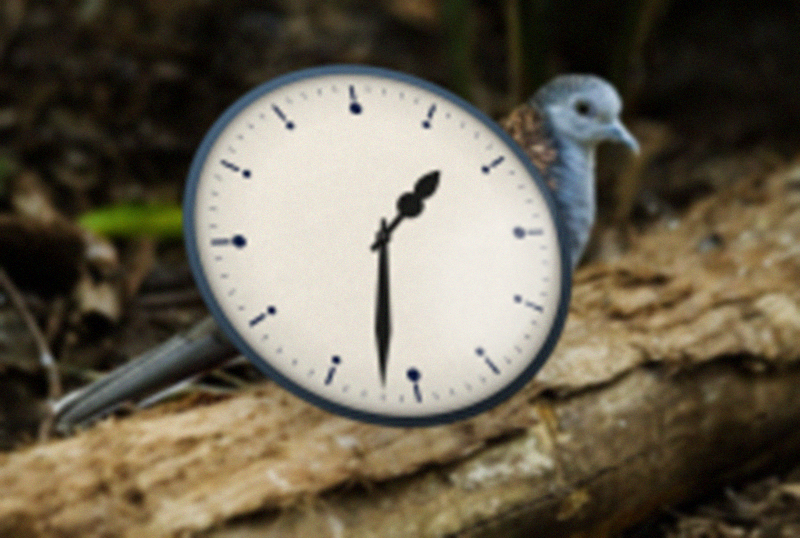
1:32
